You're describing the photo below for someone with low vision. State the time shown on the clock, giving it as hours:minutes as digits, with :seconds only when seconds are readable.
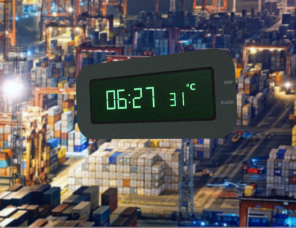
6:27
